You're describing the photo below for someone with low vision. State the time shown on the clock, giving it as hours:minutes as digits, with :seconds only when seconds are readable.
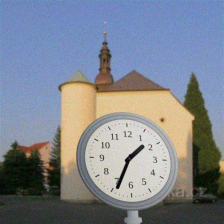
1:34
